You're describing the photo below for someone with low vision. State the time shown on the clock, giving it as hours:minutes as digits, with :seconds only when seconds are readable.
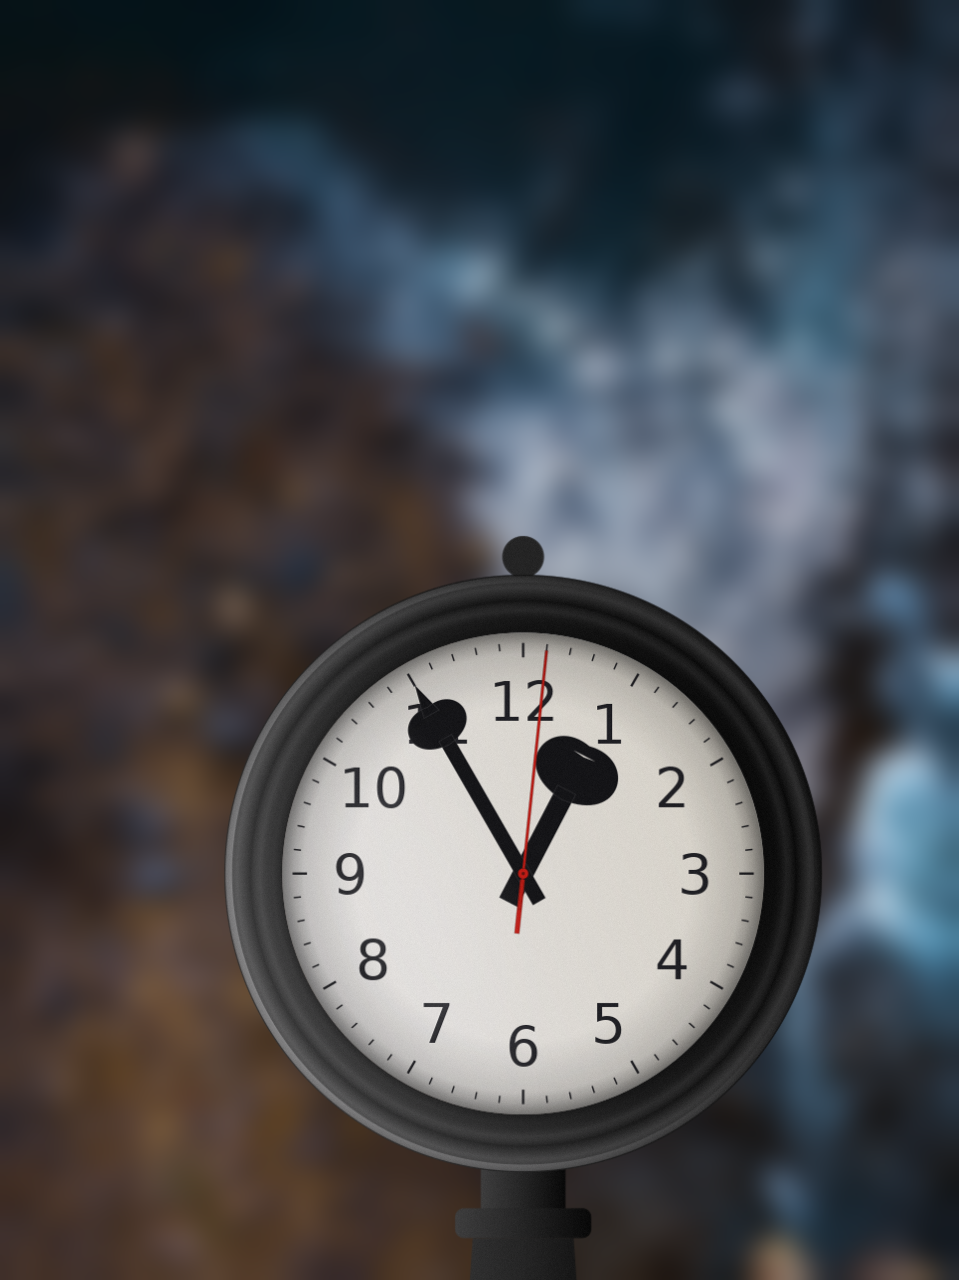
12:55:01
